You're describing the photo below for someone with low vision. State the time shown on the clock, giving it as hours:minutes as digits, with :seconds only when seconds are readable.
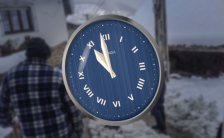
10:59
